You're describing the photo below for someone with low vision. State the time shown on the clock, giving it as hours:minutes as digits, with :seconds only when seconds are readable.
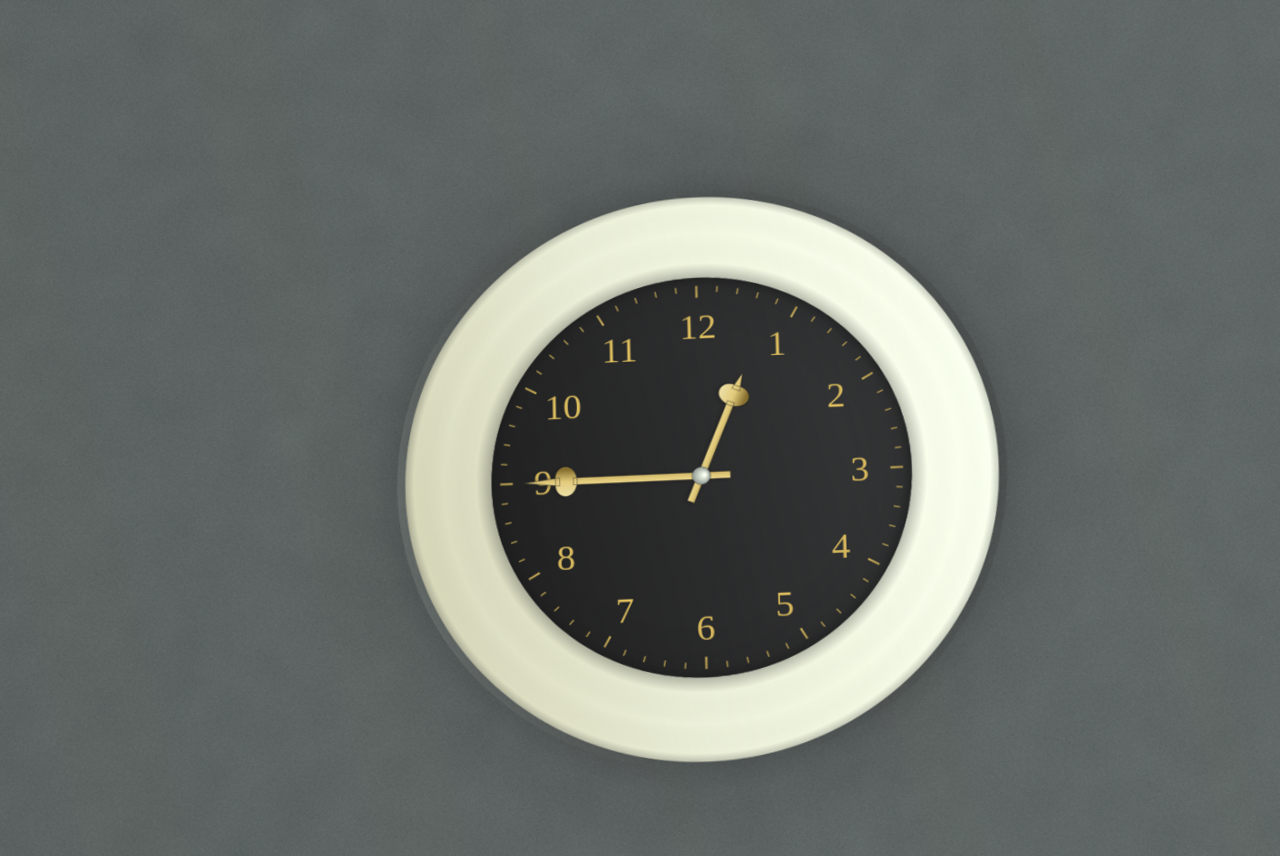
12:45
